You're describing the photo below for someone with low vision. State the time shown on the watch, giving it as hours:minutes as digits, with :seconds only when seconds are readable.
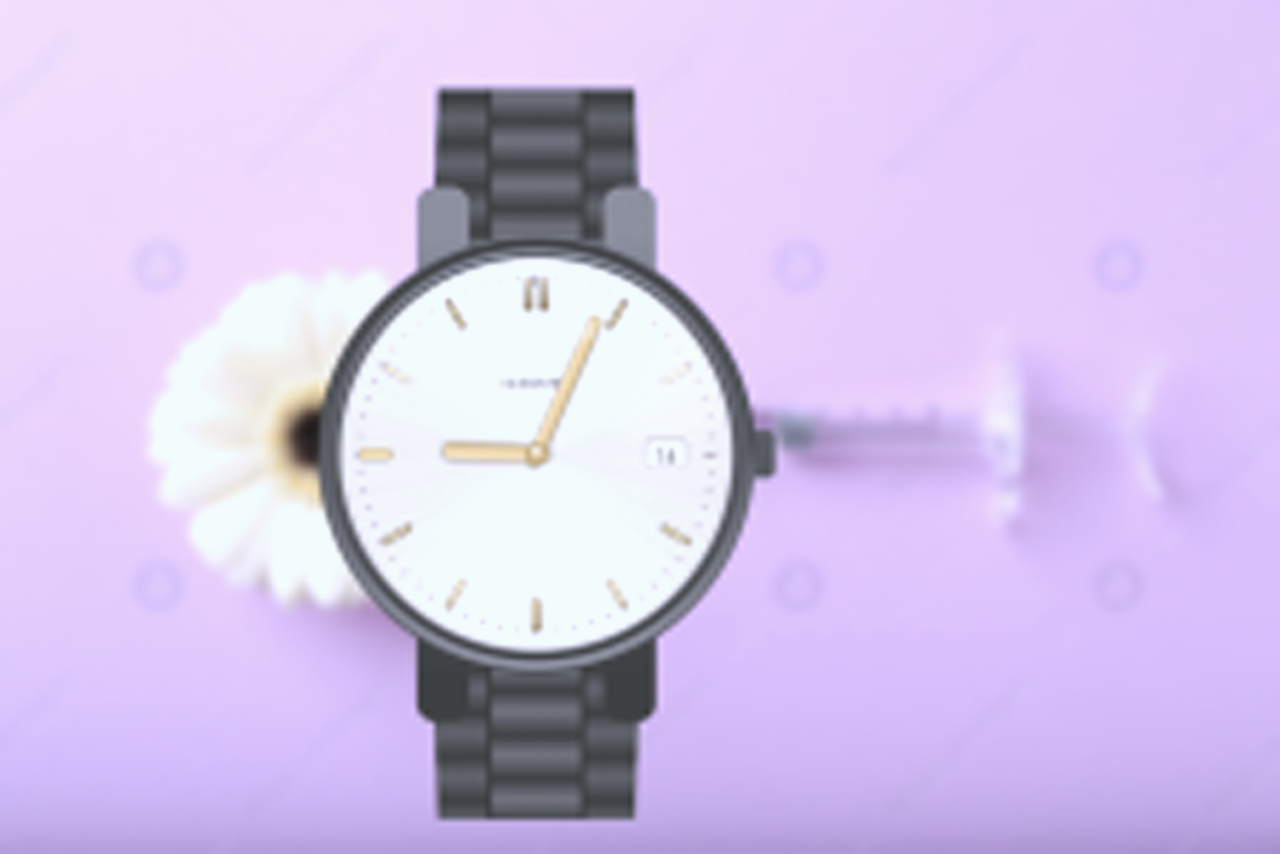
9:04
